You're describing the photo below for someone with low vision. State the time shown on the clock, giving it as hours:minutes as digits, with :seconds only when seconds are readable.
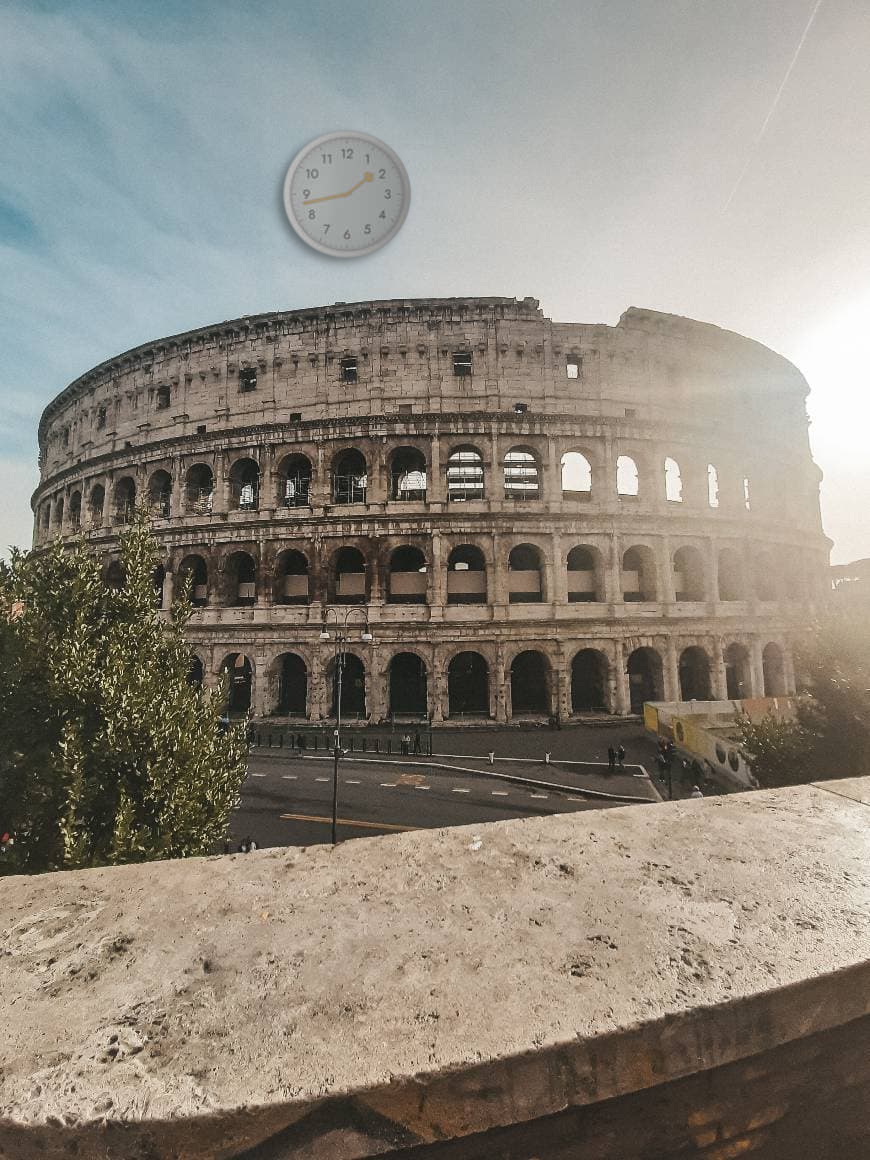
1:43
